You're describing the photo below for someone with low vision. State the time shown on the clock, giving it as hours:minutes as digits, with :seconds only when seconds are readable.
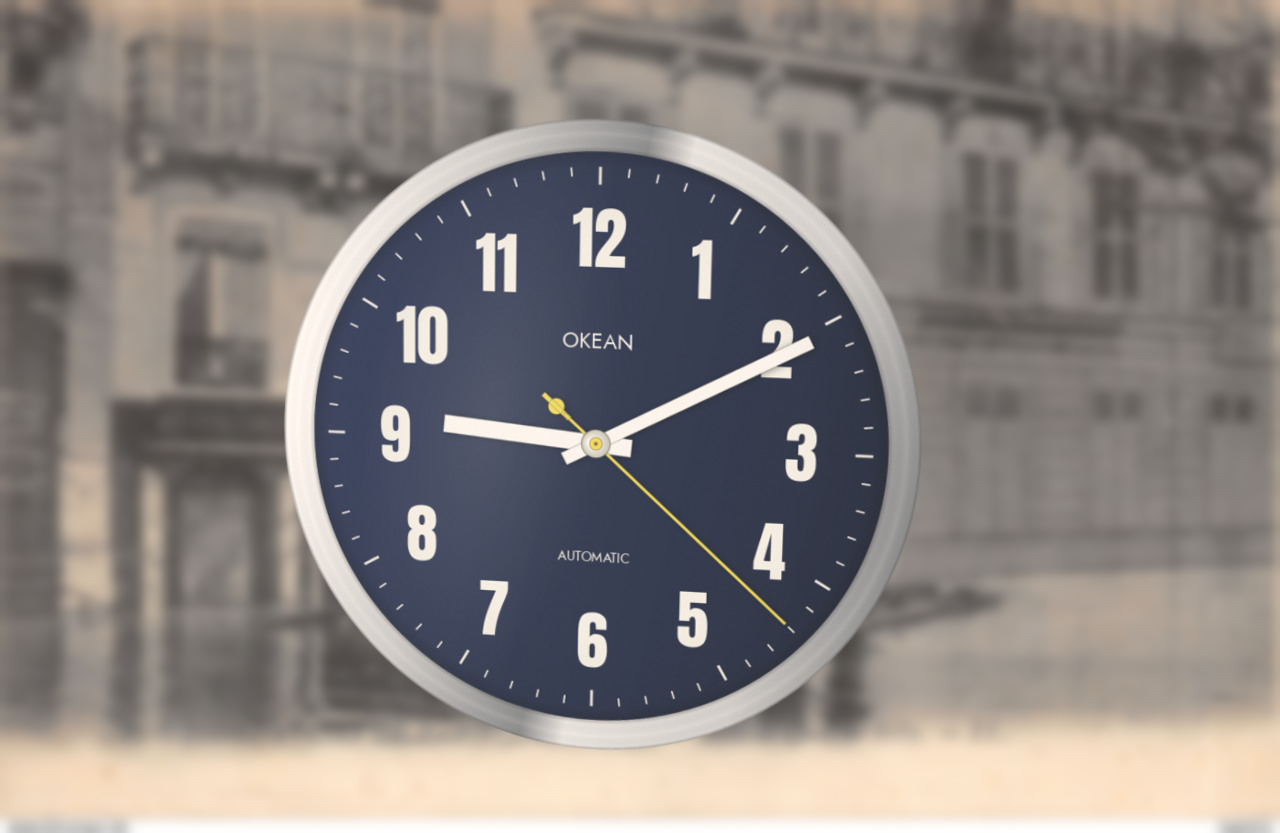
9:10:22
